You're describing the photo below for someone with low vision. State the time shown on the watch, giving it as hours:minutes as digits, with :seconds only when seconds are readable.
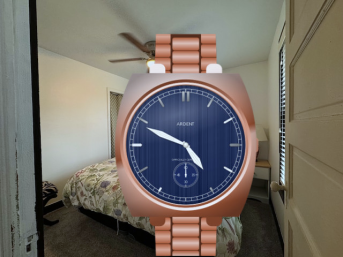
4:49
